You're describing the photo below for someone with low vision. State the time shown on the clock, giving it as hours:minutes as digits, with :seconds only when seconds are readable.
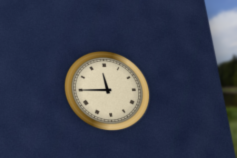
11:45
